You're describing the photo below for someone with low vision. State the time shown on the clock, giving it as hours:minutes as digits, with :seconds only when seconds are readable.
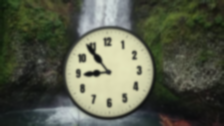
8:54
